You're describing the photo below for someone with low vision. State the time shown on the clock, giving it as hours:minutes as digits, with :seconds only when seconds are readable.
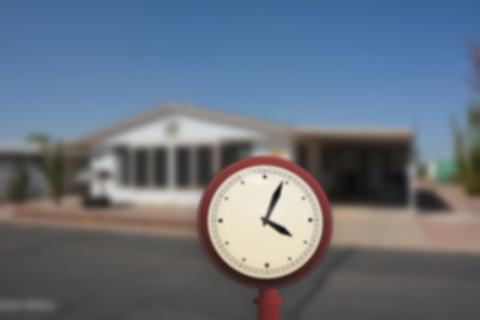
4:04
